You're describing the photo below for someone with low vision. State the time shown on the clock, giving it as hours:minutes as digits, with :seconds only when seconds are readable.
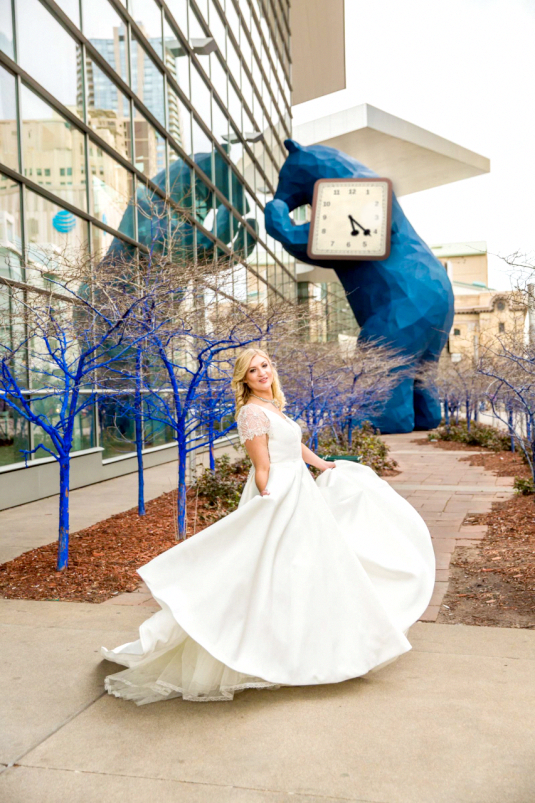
5:22
